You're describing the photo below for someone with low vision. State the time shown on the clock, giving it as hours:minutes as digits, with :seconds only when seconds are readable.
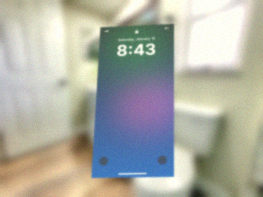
8:43
